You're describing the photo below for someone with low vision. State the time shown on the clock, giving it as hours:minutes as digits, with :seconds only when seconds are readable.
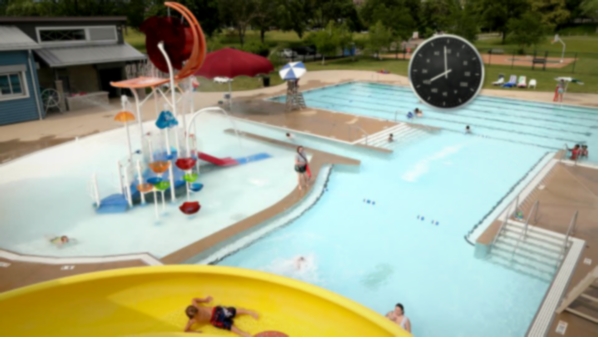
7:59
